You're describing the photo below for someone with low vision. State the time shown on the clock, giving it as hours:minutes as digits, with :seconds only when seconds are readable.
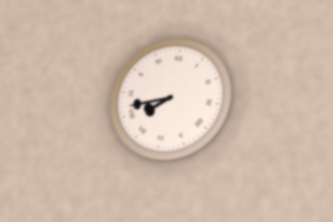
7:42
